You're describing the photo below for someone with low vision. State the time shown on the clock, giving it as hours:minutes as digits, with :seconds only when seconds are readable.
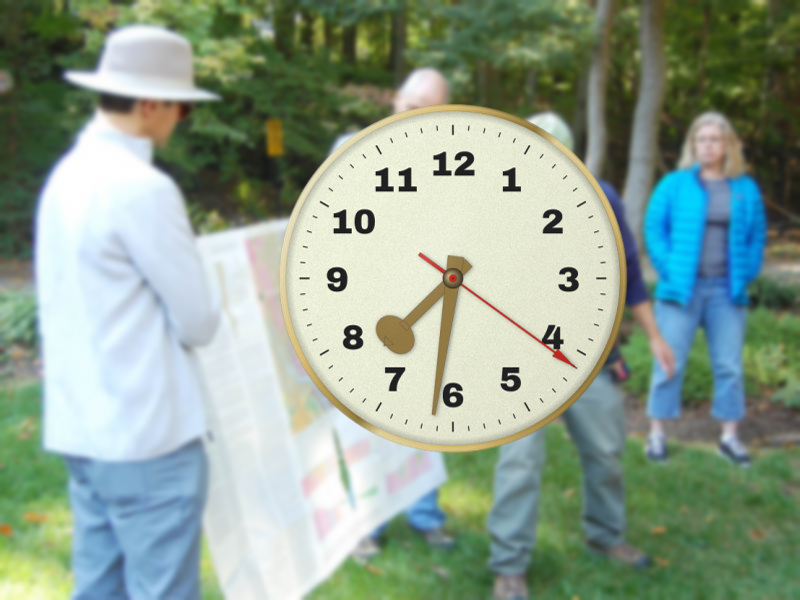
7:31:21
